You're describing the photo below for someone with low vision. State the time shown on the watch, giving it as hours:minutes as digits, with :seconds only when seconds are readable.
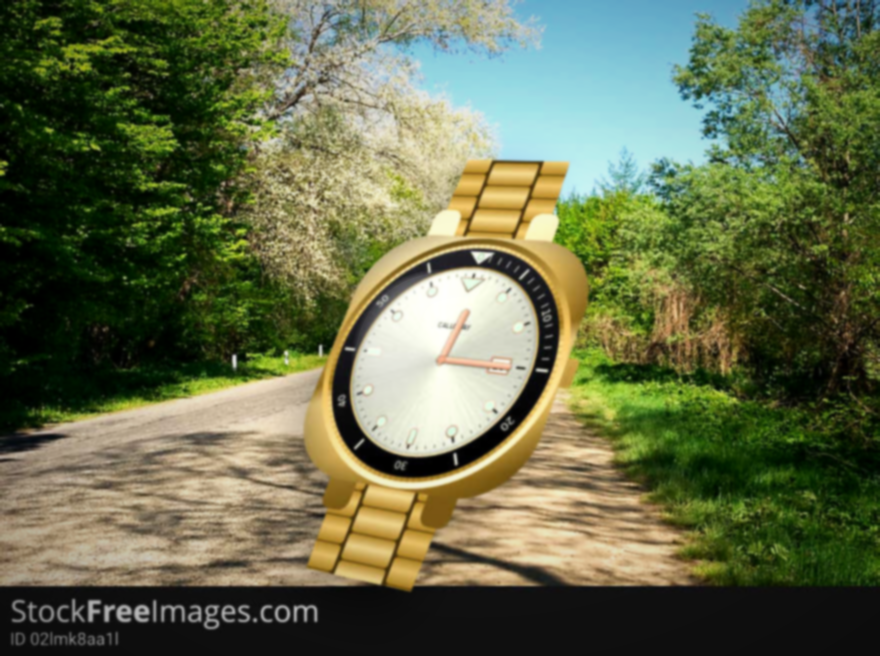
12:15
